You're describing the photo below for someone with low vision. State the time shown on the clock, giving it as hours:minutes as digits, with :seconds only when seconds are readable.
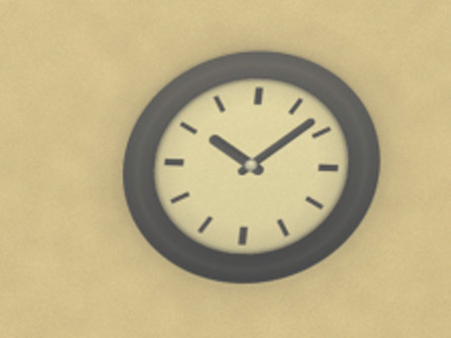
10:08
